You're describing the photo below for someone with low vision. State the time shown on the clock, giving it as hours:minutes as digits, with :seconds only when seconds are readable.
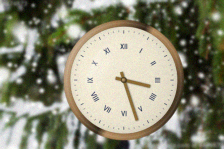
3:27
